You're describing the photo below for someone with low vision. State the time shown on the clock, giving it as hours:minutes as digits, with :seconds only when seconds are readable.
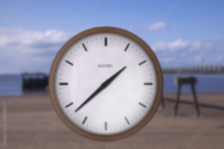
1:38
